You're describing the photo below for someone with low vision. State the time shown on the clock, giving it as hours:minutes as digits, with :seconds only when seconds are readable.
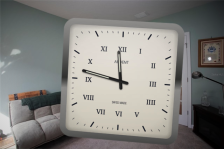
11:47
